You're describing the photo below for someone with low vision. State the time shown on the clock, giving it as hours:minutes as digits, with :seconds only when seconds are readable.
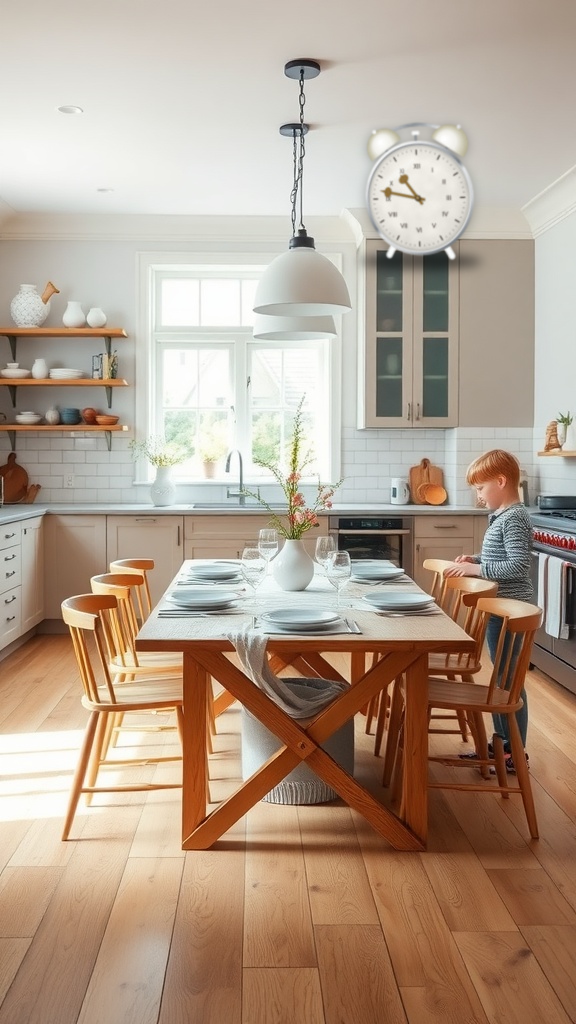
10:47
